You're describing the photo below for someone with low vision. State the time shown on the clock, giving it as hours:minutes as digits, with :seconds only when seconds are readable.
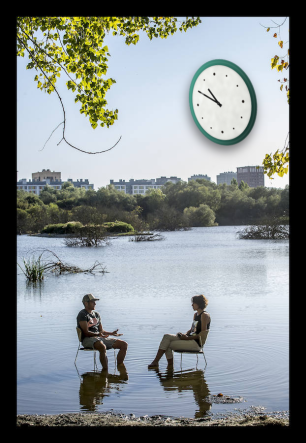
10:50
